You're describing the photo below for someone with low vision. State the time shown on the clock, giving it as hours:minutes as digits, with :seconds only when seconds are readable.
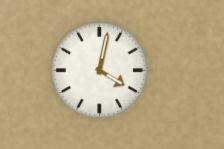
4:02
